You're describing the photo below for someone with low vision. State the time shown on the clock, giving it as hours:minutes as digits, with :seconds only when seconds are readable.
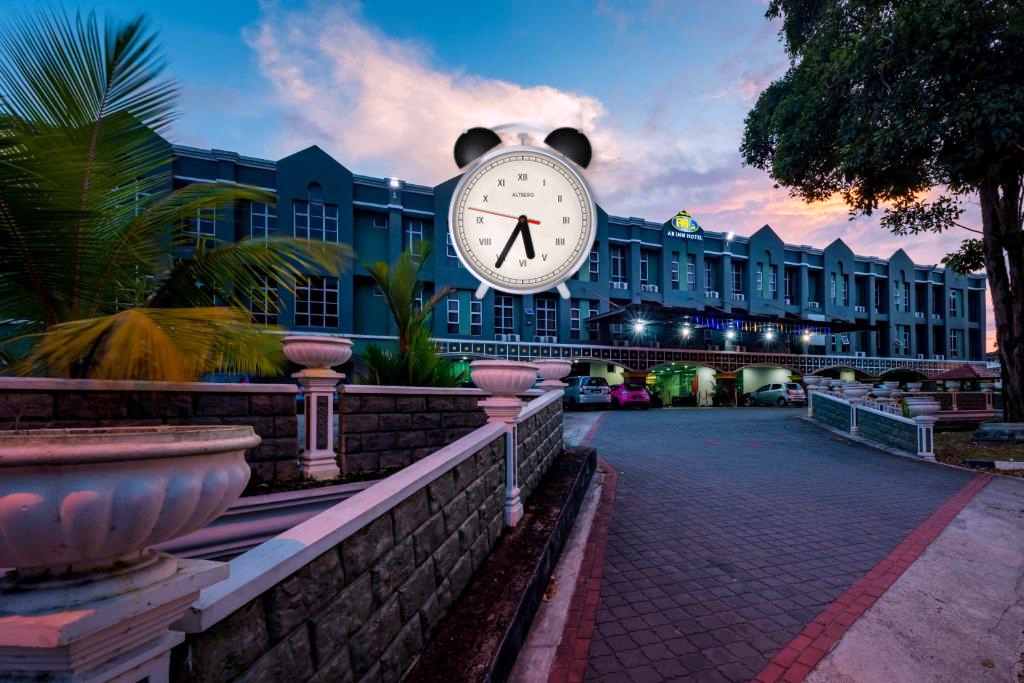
5:34:47
